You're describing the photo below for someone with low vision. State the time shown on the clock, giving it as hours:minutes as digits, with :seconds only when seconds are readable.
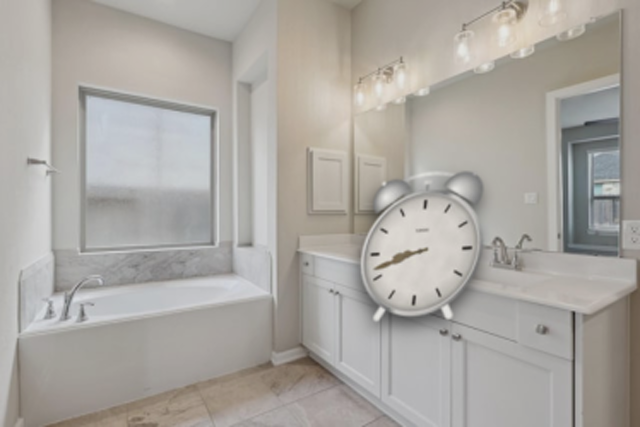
8:42
